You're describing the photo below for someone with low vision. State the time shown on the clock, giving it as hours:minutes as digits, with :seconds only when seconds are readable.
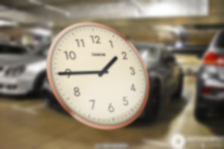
1:45
